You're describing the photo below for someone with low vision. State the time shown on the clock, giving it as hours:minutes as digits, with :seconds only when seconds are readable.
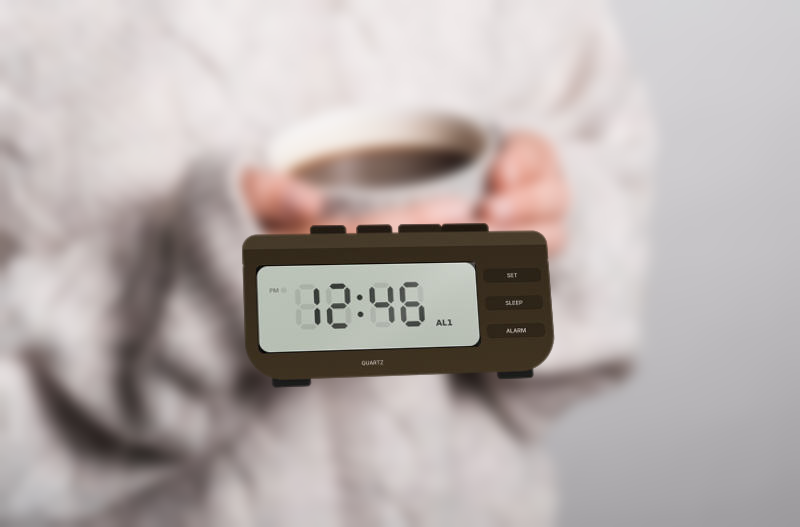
12:46
